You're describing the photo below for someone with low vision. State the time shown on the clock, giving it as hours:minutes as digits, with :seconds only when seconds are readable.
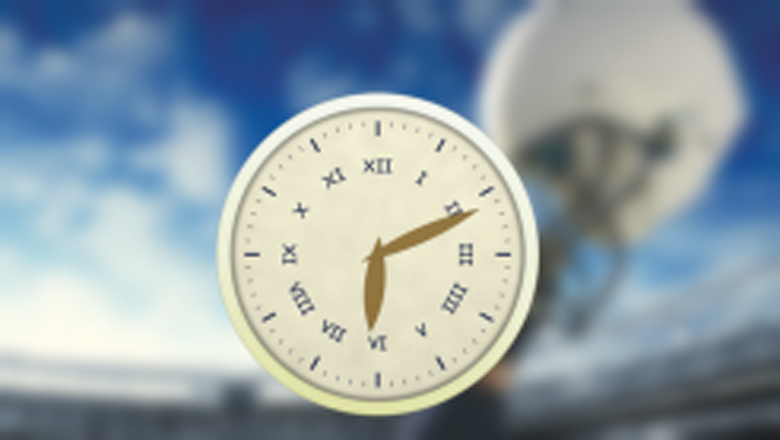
6:11
